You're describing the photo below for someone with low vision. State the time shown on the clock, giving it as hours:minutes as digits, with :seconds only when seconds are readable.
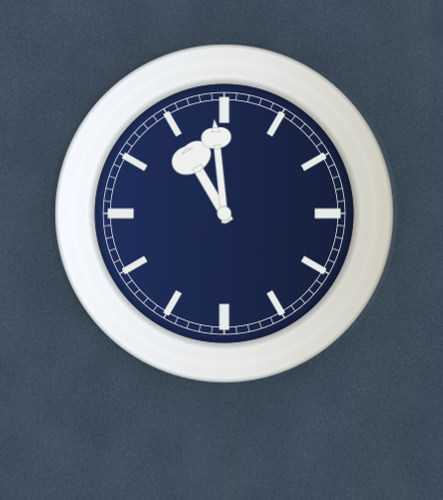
10:59
